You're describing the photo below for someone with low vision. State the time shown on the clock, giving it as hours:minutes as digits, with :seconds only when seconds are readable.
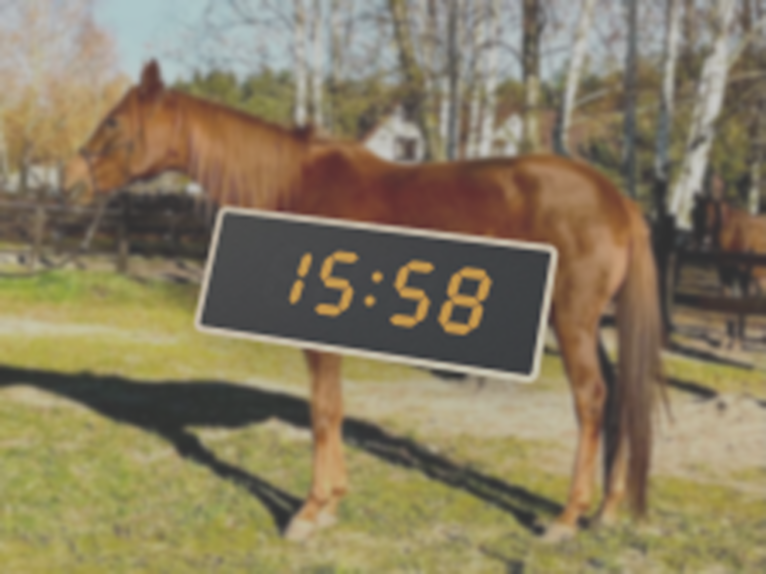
15:58
